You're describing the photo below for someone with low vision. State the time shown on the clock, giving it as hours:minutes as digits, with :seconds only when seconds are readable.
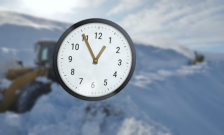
12:55
